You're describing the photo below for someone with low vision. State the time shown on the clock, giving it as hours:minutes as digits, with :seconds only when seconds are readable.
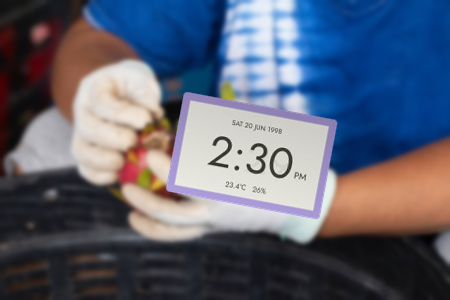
2:30
